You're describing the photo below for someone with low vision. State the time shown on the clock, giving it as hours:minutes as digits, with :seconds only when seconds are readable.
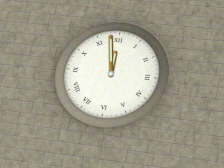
11:58
